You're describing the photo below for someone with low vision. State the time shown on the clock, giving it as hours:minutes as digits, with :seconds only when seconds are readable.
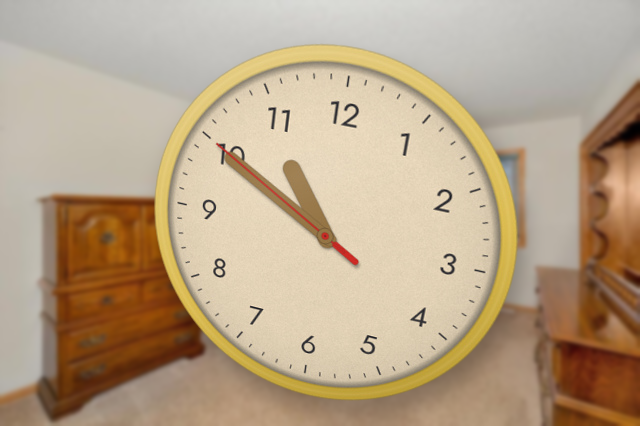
10:49:50
